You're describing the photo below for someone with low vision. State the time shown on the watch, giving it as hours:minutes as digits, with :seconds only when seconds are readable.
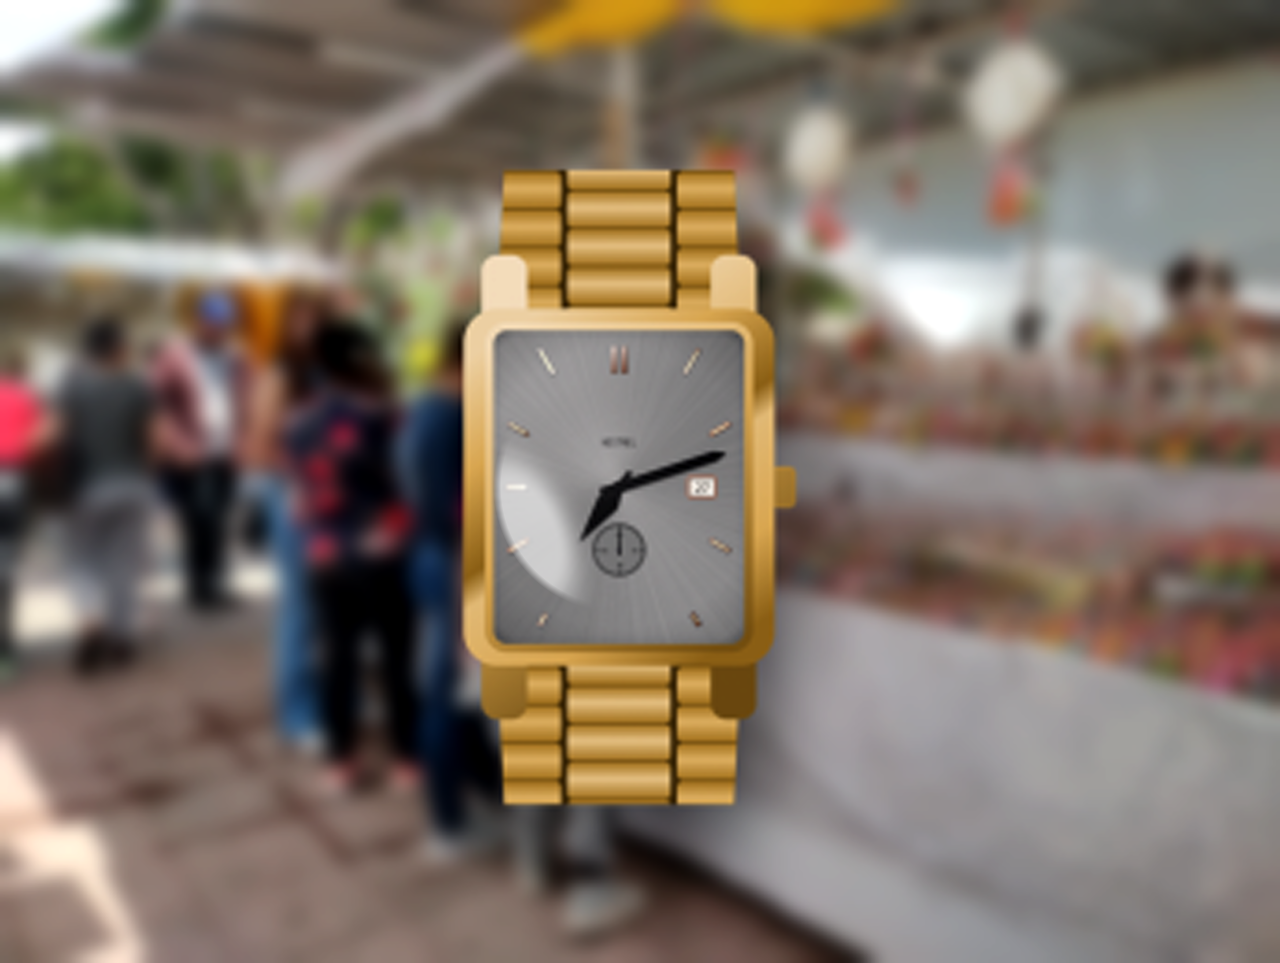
7:12
